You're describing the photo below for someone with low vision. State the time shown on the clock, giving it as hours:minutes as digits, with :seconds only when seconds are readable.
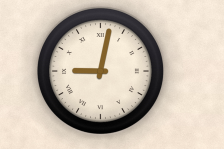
9:02
